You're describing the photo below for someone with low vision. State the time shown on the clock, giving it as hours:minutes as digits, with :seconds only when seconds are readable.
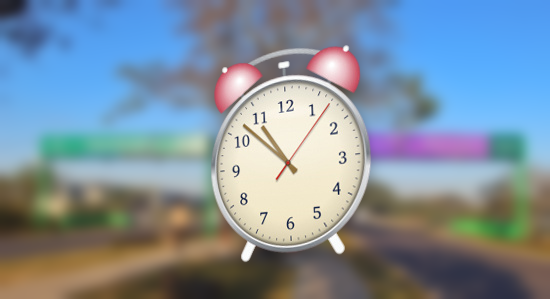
10:52:07
